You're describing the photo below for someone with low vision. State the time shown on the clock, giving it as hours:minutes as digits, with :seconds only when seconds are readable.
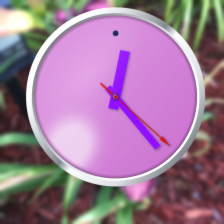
12:23:22
